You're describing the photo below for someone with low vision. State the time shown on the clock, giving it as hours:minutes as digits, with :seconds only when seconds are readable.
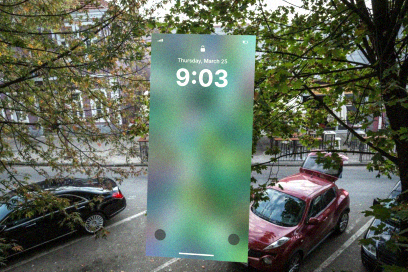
9:03
